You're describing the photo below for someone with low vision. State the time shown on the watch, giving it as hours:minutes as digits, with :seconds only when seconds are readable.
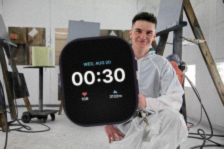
0:30
